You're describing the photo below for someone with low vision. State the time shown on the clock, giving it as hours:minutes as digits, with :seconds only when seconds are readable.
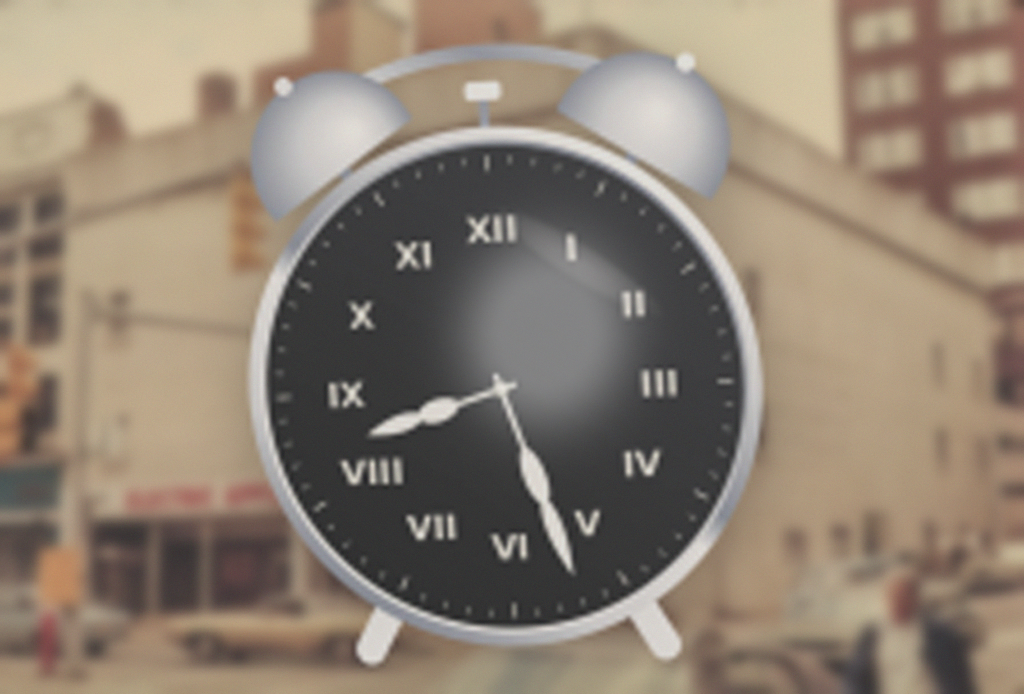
8:27
